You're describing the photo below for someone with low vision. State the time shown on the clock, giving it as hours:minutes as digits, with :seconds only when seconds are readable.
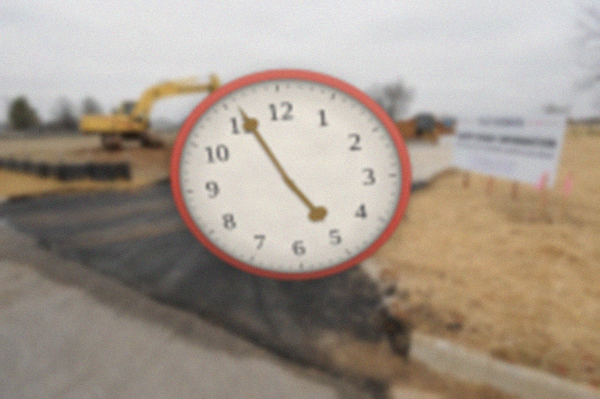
4:56
